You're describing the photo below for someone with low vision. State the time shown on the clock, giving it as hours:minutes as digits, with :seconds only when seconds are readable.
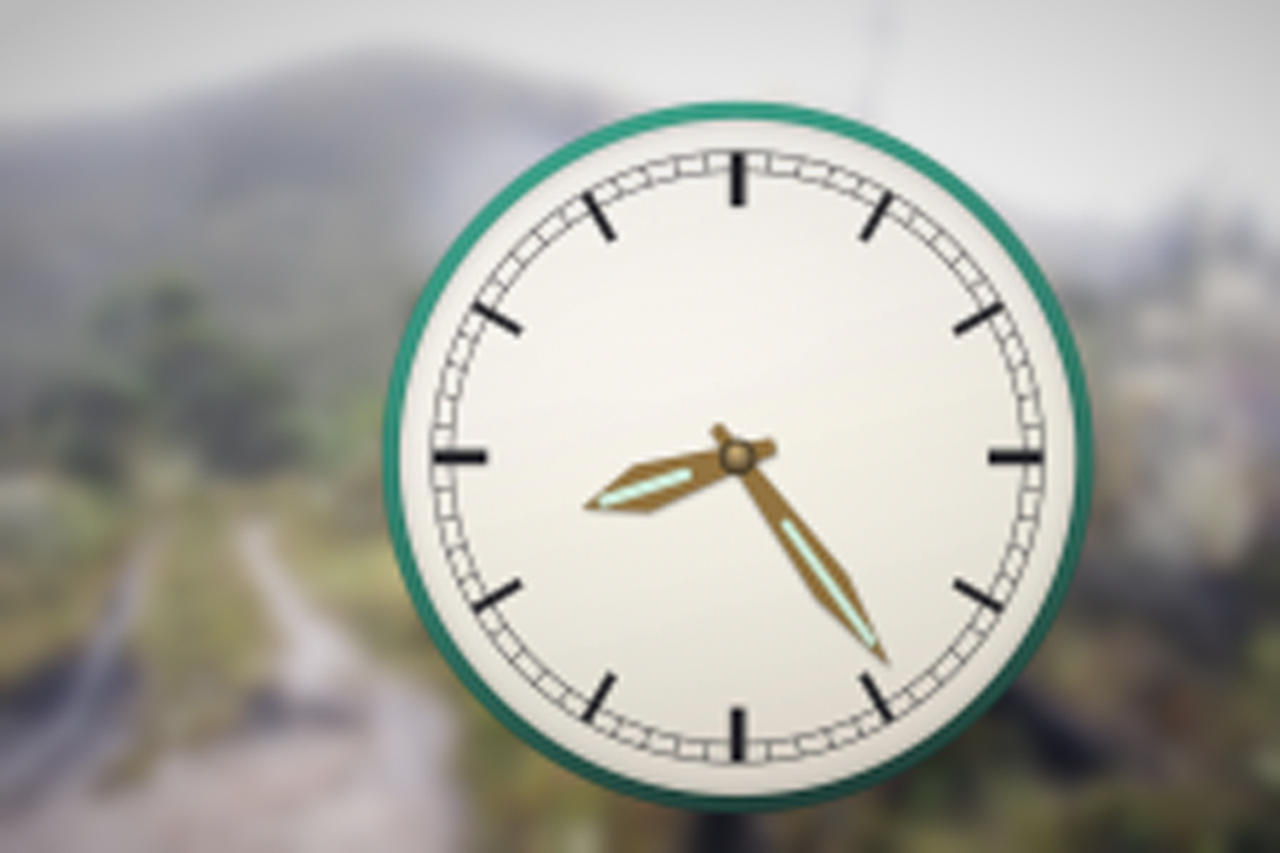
8:24
